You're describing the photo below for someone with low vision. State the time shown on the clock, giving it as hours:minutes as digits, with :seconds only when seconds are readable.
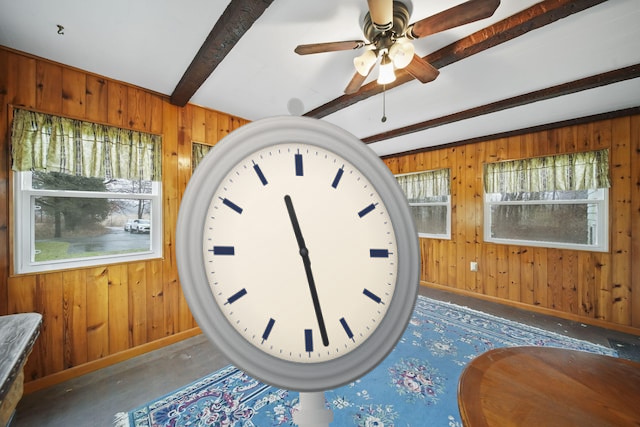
11:28
